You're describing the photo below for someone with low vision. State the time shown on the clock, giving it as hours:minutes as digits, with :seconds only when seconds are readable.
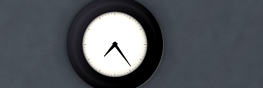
7:24
